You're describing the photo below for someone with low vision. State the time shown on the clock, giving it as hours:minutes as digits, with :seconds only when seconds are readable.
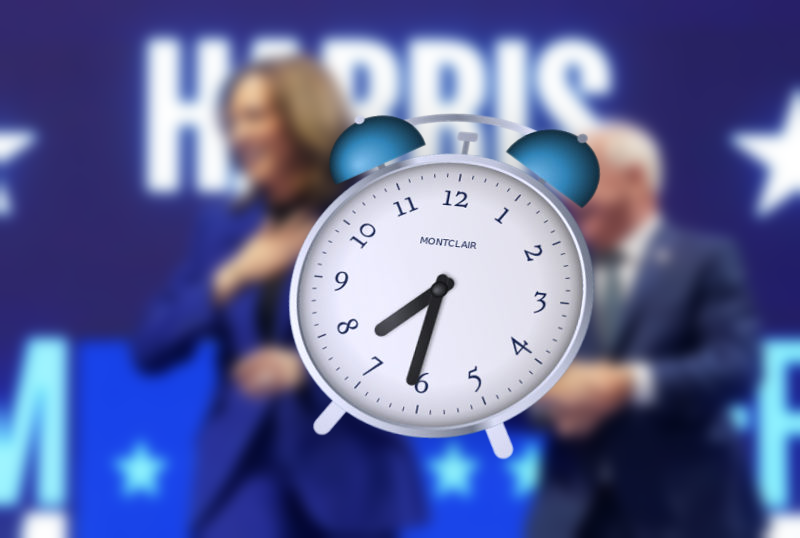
7:31
